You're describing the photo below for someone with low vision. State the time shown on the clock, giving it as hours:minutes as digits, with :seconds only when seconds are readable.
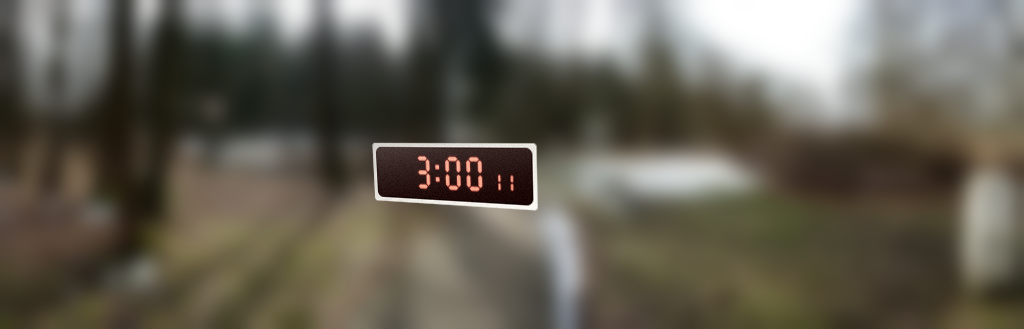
3:00:11
